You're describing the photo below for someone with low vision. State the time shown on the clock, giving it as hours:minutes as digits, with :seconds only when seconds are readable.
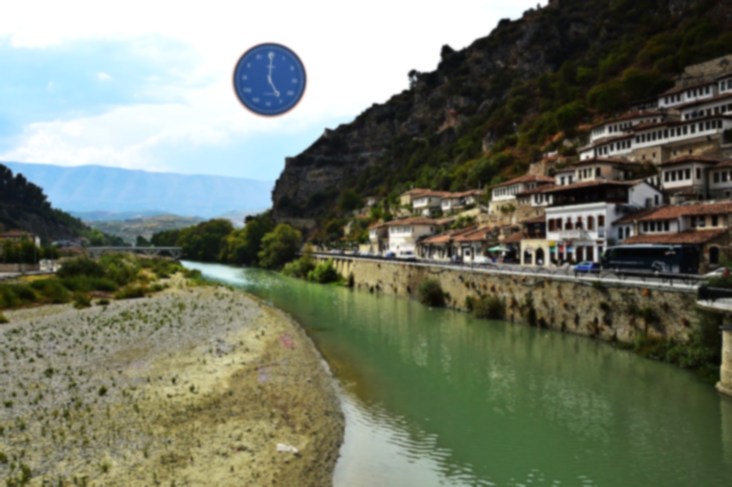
5:00
